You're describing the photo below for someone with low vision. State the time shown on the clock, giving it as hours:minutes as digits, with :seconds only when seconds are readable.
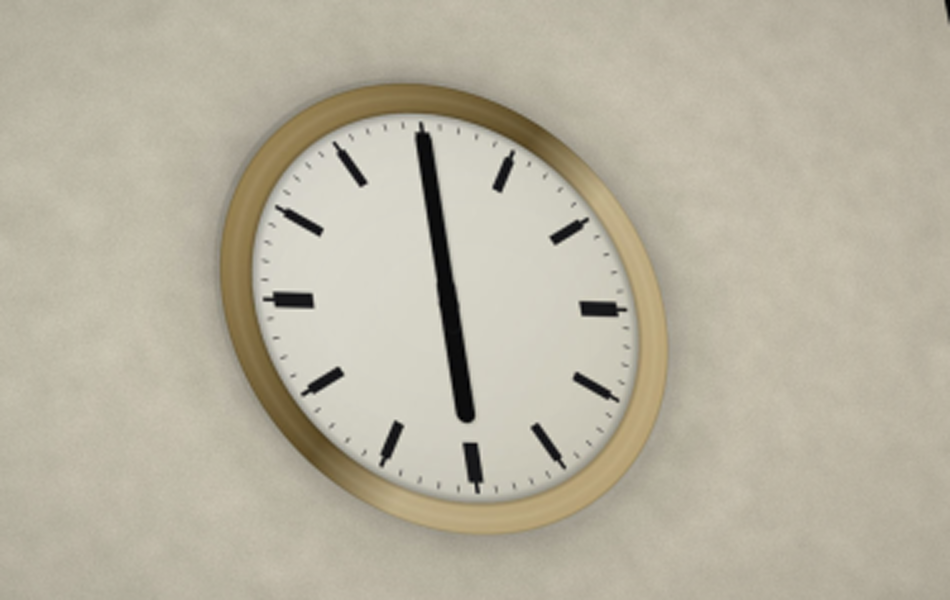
6:00
